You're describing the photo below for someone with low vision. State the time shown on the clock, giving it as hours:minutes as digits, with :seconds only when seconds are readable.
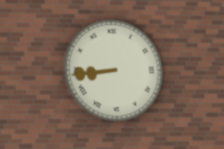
8:44
